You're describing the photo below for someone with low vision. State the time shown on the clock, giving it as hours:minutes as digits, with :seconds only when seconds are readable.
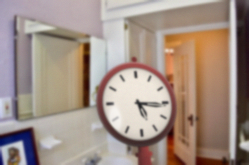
5:16
